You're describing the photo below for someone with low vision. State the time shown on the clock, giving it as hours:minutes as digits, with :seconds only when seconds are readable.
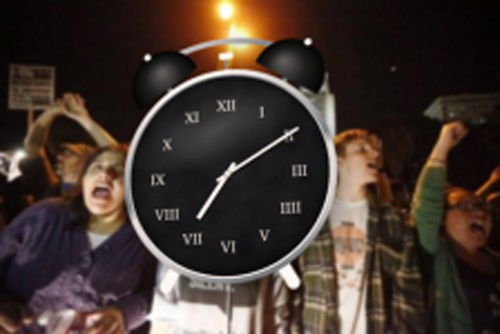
7:10
